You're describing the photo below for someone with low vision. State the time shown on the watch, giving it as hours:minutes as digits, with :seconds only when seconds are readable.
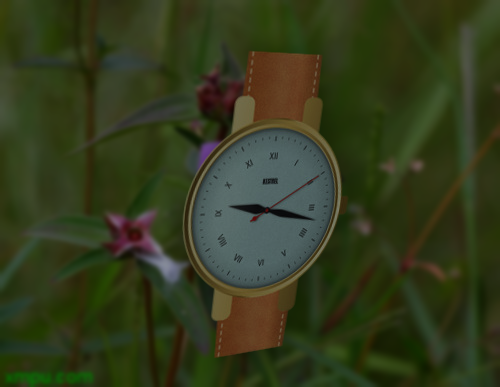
9:17:10
